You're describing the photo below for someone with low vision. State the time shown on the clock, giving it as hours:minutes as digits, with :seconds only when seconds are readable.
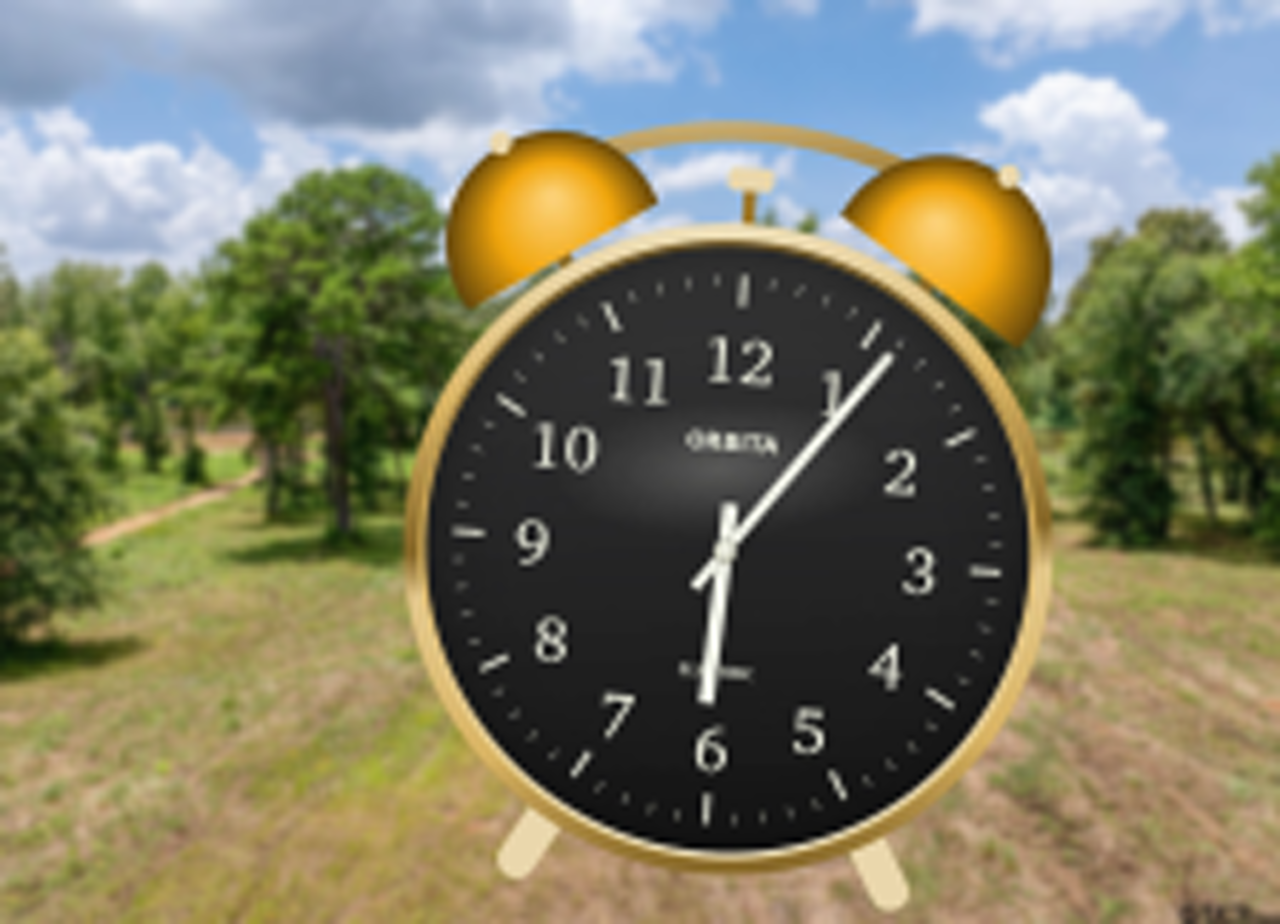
6:06
